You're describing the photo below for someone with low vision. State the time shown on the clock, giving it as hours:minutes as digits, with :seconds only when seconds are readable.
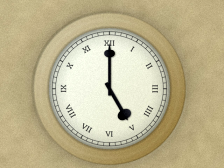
5:00
